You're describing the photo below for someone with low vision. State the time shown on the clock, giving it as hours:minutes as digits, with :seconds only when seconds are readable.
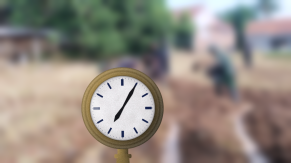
7:05
